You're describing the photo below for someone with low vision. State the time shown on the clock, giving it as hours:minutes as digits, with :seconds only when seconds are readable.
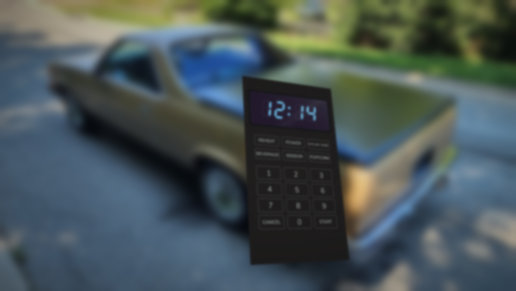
12:14
